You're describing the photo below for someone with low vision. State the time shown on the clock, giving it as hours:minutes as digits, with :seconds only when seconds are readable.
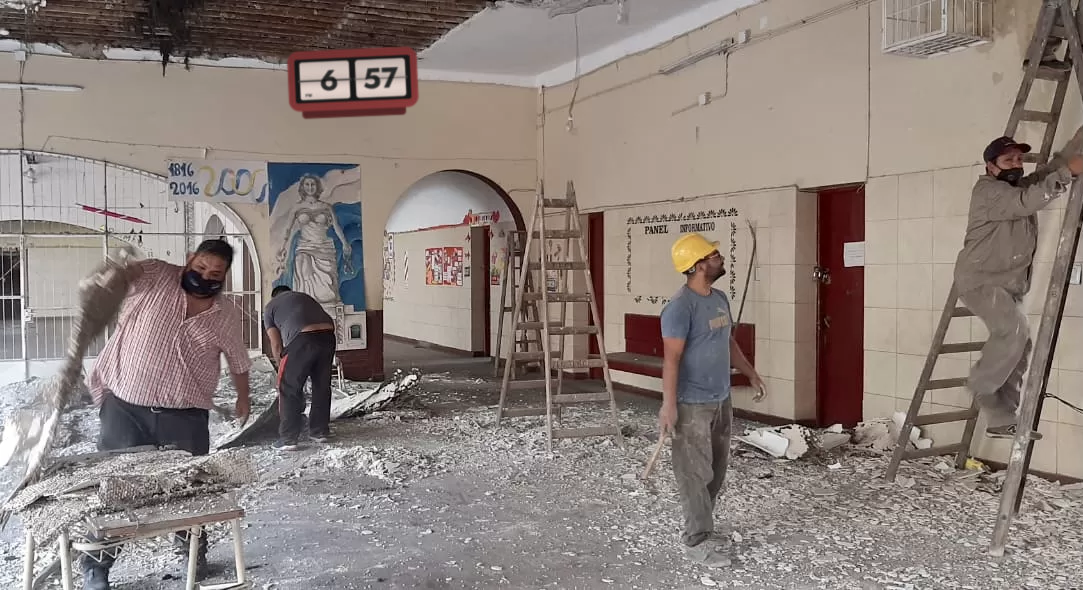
6:57
